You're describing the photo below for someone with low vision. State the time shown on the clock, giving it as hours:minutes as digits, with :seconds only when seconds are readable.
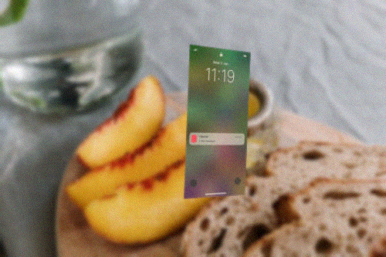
11:19
